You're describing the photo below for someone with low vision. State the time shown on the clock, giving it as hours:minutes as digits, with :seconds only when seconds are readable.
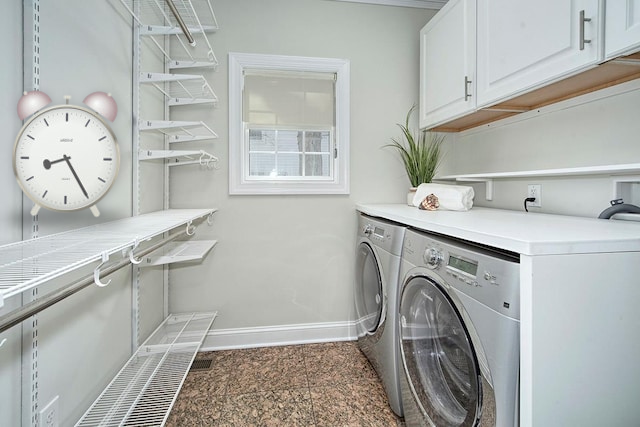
8:25
